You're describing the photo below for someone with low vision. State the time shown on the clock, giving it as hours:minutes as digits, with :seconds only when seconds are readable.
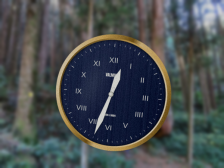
12:33
